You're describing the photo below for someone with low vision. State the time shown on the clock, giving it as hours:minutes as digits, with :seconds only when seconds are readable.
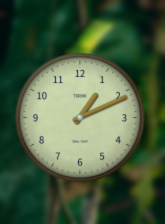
1:11
